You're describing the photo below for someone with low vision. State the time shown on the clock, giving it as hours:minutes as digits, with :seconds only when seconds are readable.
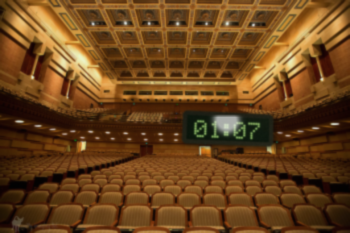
1:07
